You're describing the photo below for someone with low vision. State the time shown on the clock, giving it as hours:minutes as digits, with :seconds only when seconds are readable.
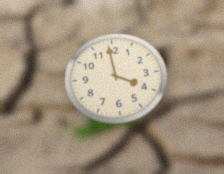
3:59
